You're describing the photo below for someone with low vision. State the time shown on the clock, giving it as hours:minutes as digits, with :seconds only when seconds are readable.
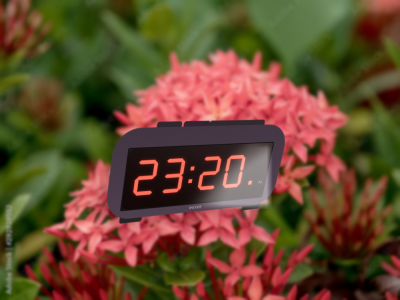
23:20
